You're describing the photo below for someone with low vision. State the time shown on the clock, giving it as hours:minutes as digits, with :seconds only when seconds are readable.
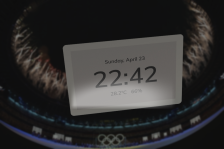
22:42
